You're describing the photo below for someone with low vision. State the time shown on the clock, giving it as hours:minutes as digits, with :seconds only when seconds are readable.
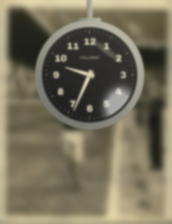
9:34
